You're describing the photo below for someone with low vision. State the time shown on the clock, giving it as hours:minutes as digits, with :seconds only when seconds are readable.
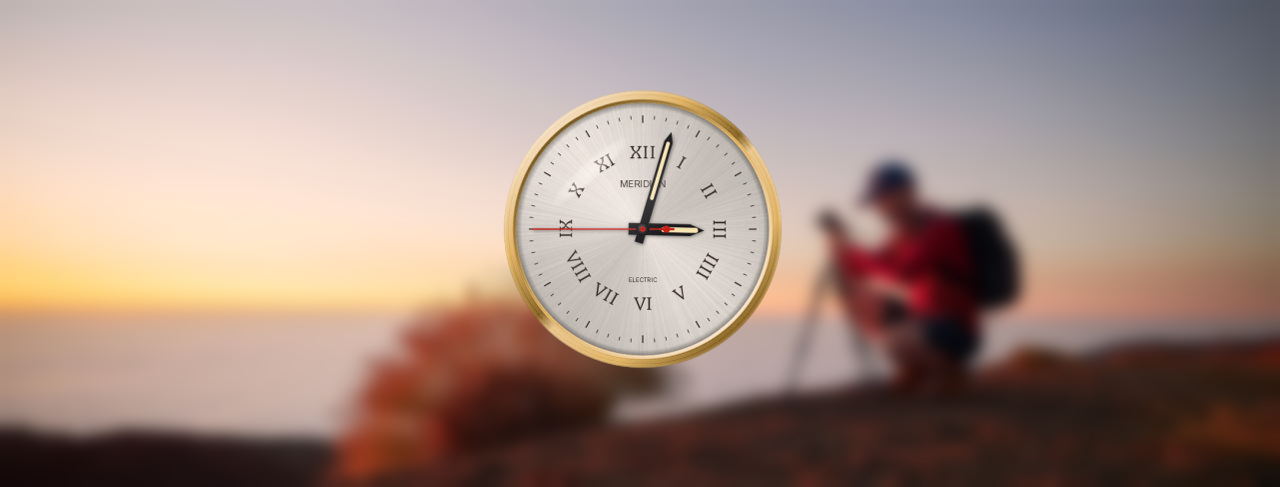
3:02:45
